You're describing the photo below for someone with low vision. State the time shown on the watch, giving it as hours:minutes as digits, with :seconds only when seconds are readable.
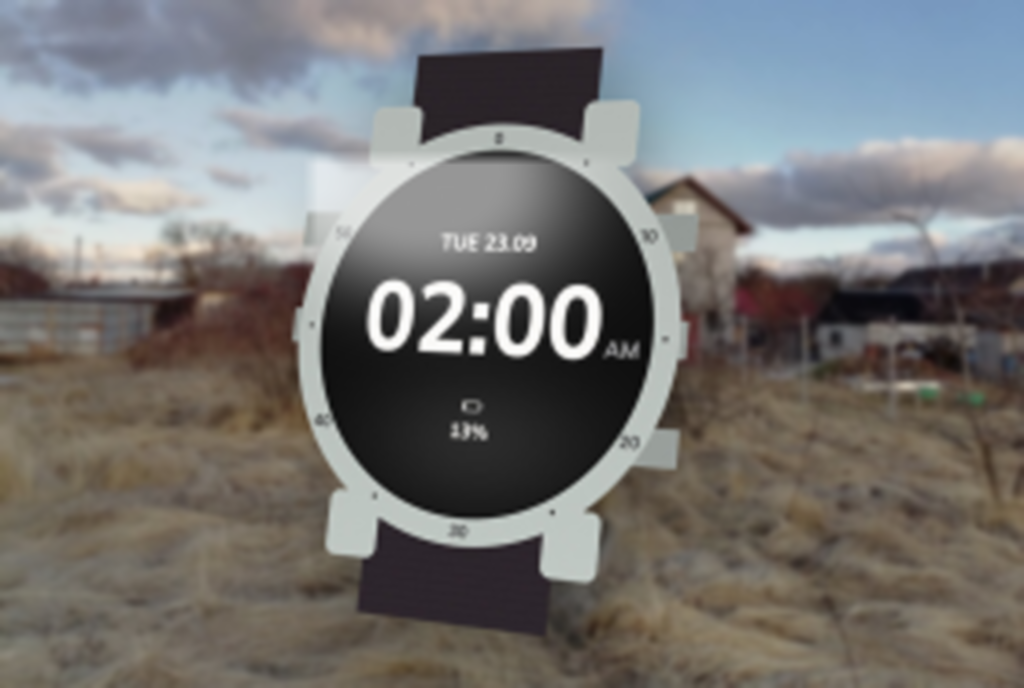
2:00
